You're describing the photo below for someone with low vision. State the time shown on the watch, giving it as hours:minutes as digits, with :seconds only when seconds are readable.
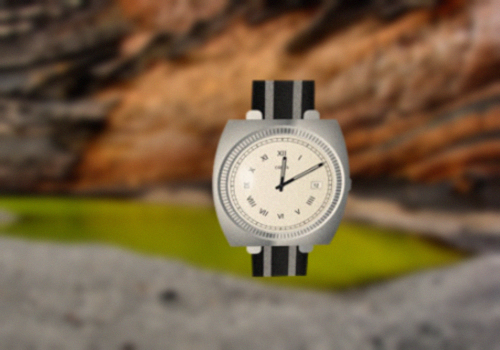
12:10
